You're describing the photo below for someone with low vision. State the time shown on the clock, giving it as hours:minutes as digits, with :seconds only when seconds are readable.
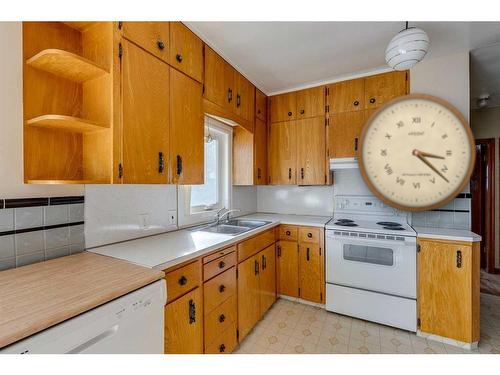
3:22
